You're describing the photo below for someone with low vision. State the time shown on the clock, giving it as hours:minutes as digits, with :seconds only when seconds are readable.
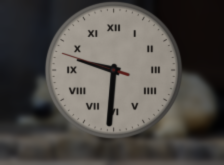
9:30:48
